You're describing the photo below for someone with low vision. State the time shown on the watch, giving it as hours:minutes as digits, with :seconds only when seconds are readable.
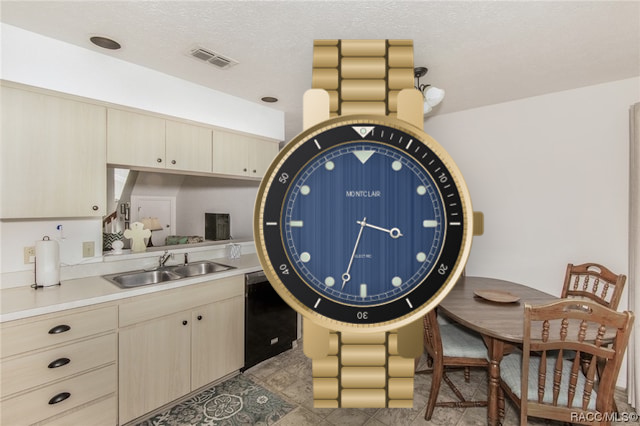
3:33
